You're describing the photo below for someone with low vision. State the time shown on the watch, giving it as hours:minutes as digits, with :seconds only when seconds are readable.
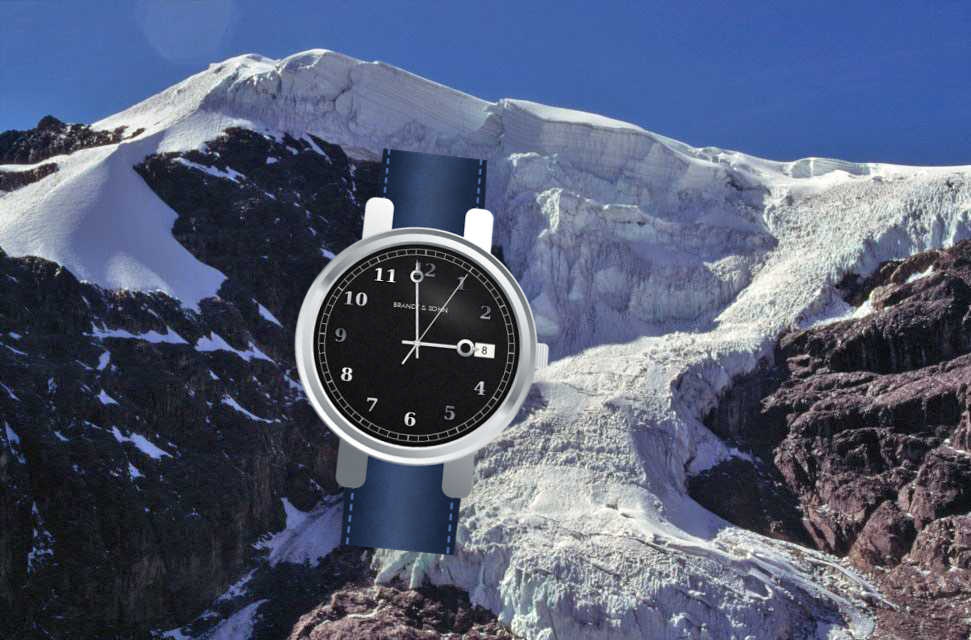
2:59:05
